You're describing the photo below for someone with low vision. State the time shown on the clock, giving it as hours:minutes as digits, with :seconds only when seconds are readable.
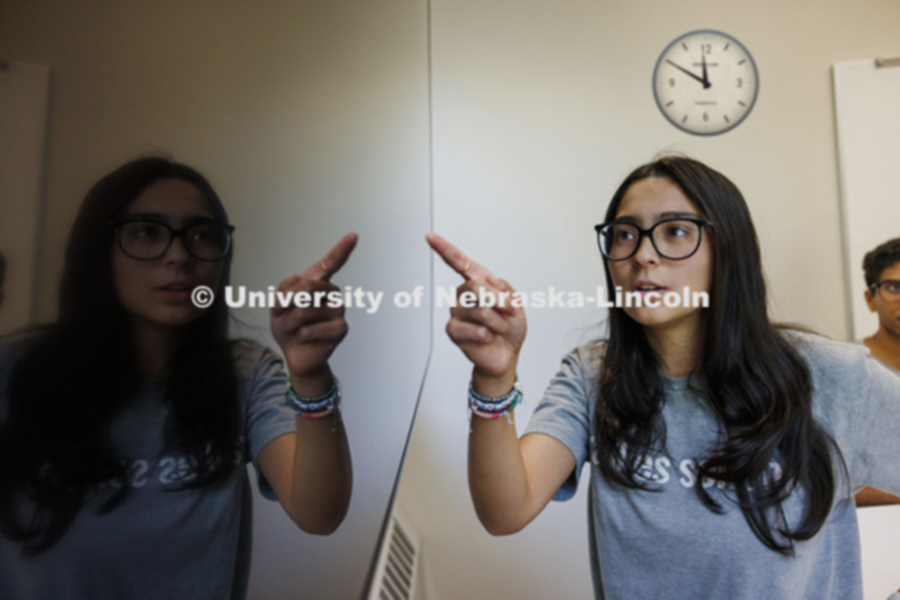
11:50
